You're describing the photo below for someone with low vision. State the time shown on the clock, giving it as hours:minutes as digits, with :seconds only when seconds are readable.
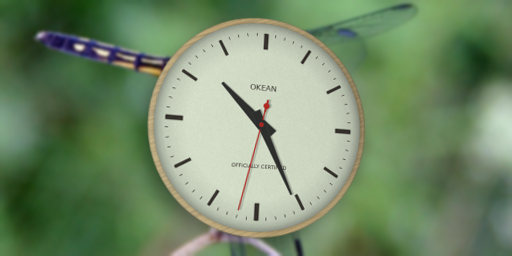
10:25:32
